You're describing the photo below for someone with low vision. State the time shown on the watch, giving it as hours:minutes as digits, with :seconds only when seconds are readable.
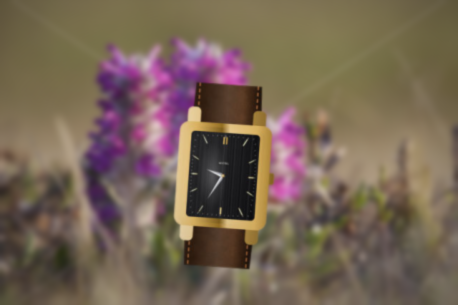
9:35
